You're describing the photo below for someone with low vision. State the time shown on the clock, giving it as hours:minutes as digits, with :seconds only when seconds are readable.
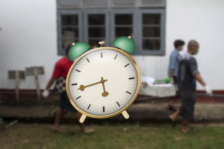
5:43
